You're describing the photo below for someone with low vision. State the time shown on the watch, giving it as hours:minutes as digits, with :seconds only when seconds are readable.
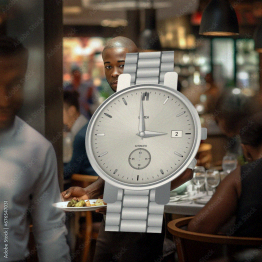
2:59
